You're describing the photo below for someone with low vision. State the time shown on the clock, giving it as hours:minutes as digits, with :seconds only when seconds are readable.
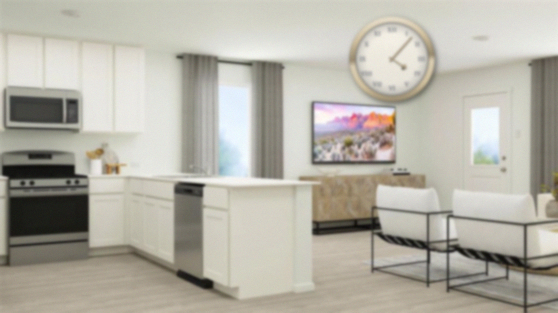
4:07
